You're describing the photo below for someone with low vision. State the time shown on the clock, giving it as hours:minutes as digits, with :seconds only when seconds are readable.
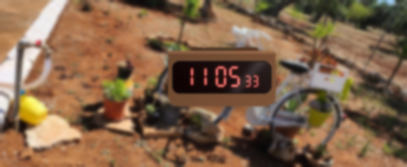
11:05:33
